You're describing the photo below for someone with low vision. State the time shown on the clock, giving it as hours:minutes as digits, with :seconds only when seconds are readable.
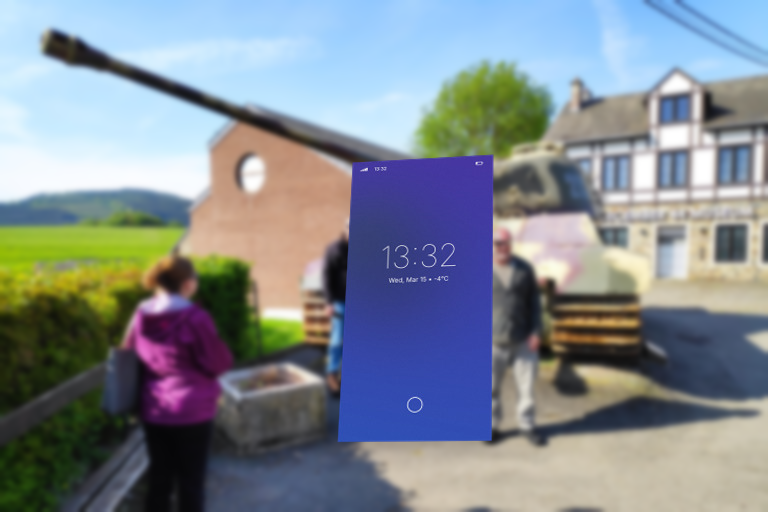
13:32
